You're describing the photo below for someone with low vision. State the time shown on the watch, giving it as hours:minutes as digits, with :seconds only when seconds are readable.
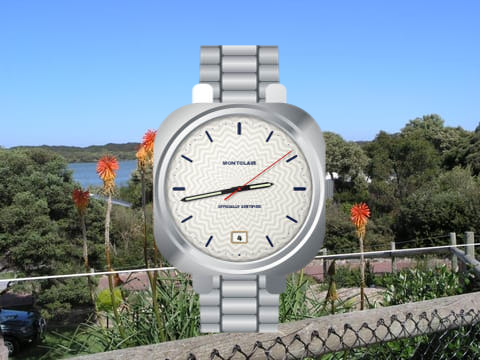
2:43:09
